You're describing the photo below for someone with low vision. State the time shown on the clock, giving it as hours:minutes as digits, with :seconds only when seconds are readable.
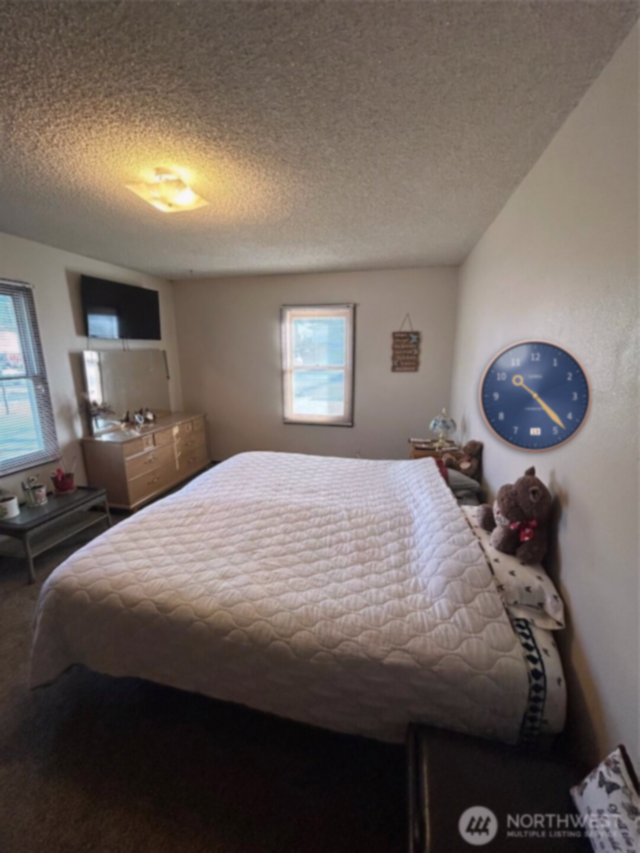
10:23
